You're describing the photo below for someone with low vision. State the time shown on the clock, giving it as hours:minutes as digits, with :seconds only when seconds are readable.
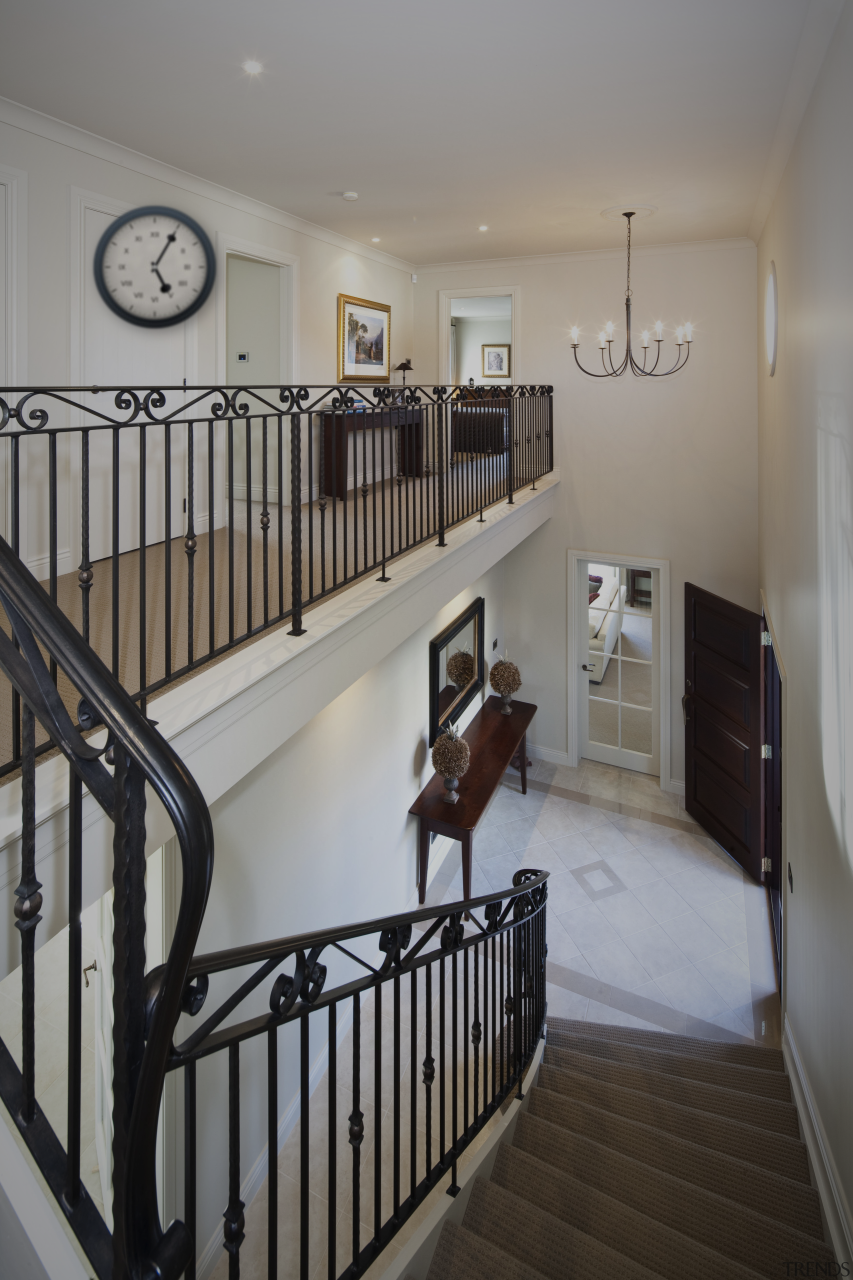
5:05
